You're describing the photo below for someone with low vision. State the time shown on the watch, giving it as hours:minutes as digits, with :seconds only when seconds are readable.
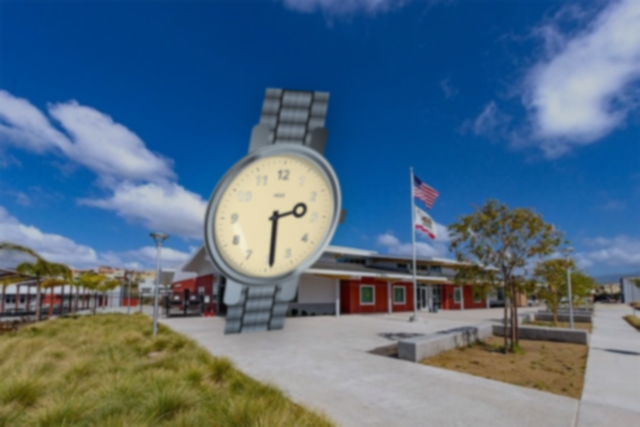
2:29
